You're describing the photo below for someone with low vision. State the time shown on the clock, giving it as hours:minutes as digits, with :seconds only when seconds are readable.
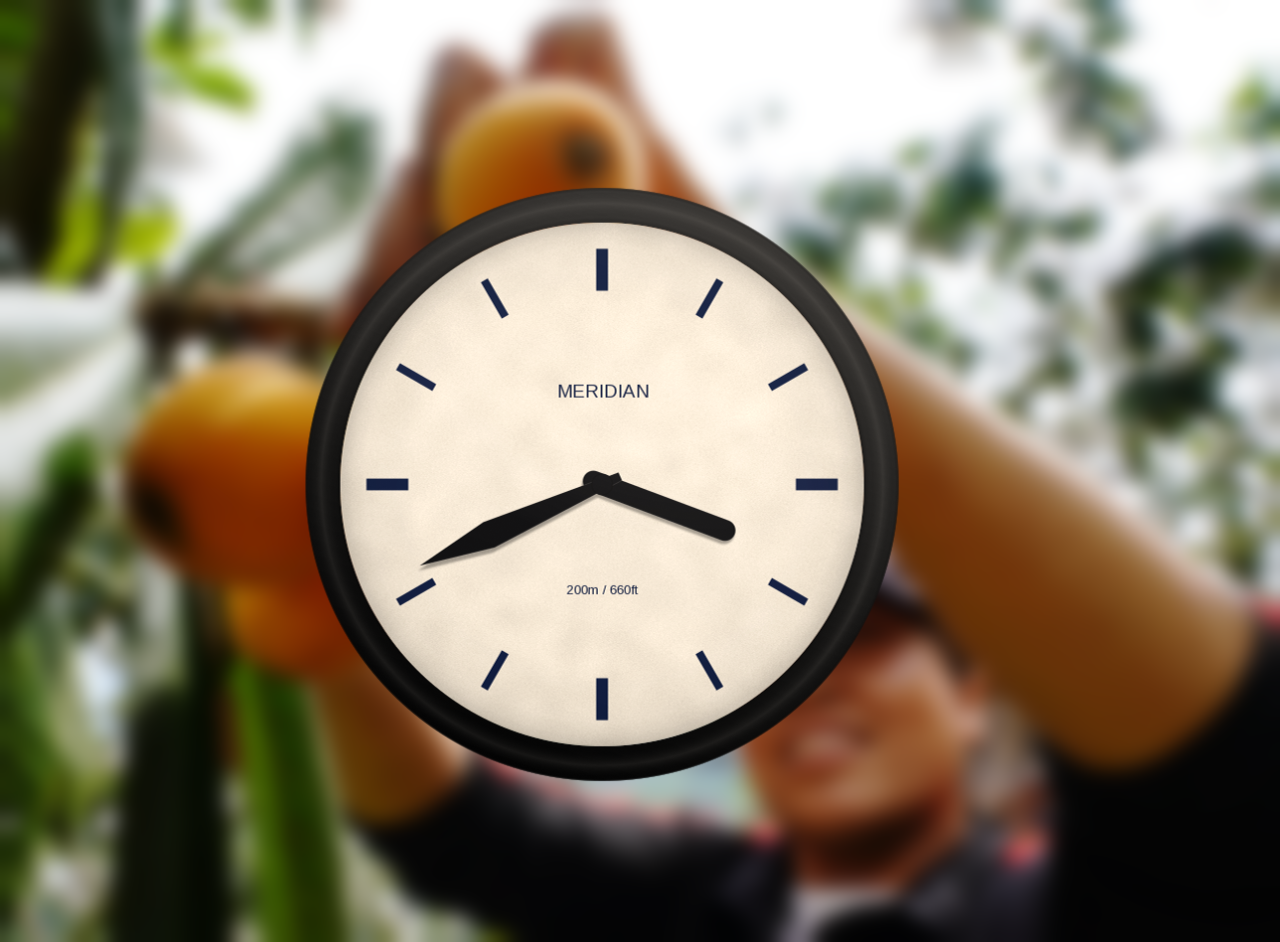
3:41
